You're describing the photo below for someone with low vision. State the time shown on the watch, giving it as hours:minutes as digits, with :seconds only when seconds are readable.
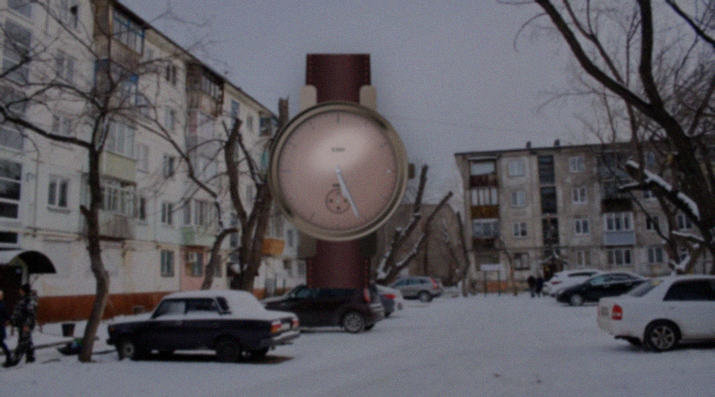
5:26
